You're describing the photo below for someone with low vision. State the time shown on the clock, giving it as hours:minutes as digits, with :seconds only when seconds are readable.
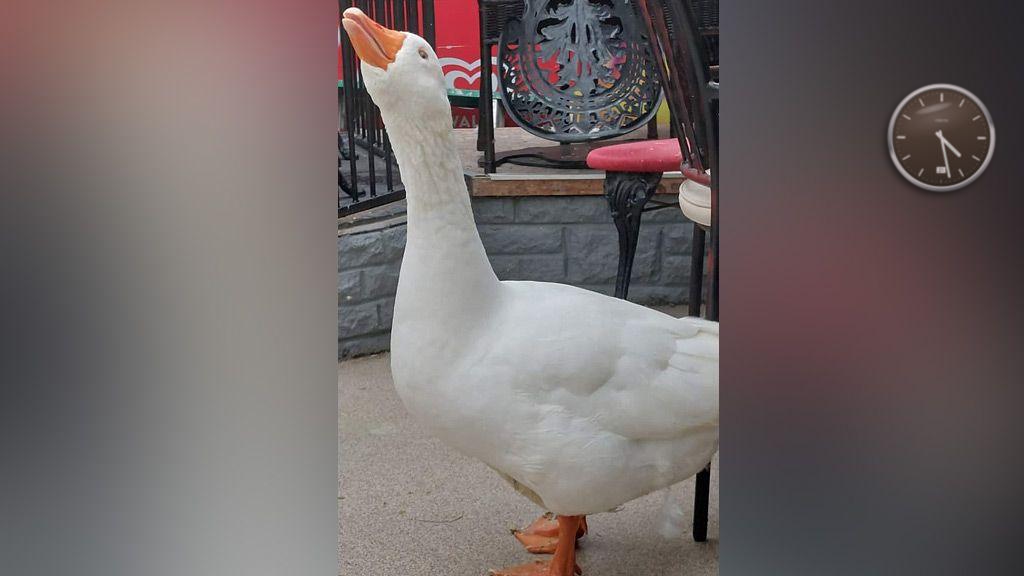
4:28
